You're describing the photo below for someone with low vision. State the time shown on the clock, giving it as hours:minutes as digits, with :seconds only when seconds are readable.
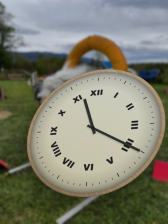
11:20
